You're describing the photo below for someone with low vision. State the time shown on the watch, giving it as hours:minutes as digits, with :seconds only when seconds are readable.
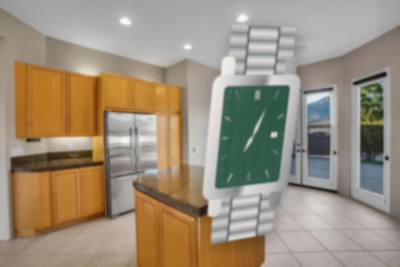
7:04
